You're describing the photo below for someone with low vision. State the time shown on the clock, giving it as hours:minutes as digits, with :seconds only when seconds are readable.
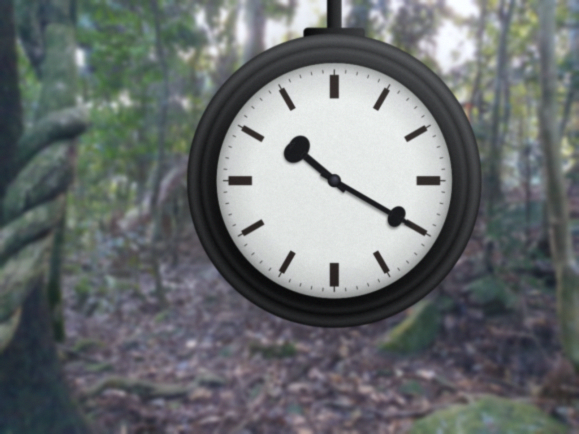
10:20
